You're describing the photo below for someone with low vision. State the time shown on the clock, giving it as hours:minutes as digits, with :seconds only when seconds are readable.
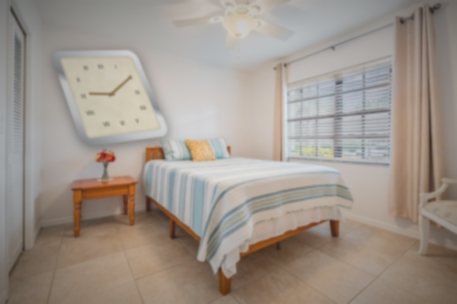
9:10
